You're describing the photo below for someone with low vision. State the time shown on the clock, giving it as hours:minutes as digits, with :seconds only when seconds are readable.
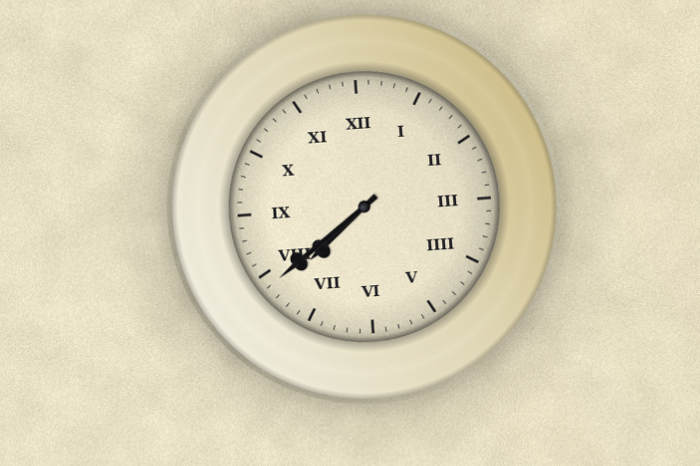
7:39
